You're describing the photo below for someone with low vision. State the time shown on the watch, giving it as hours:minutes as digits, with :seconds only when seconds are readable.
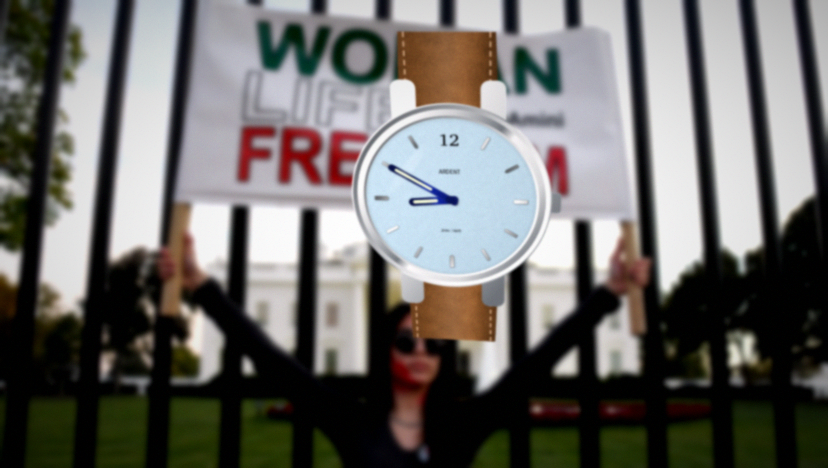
8:50
